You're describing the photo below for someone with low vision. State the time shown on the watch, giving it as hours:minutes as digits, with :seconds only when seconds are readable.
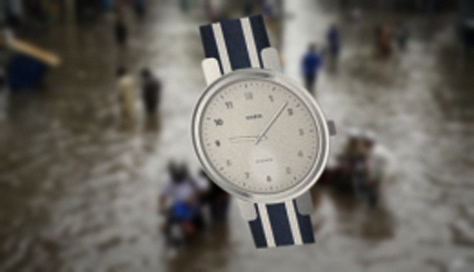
9:08
